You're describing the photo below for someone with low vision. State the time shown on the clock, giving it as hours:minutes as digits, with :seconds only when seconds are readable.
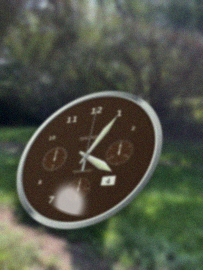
4:05
